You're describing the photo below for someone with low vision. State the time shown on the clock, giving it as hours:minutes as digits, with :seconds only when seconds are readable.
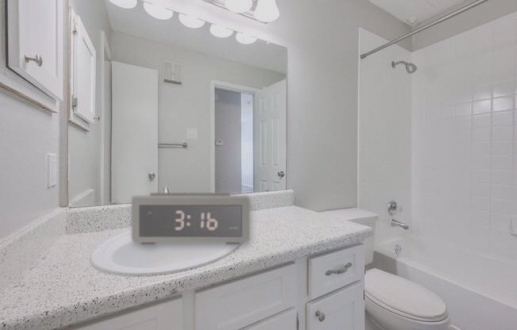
3:16
